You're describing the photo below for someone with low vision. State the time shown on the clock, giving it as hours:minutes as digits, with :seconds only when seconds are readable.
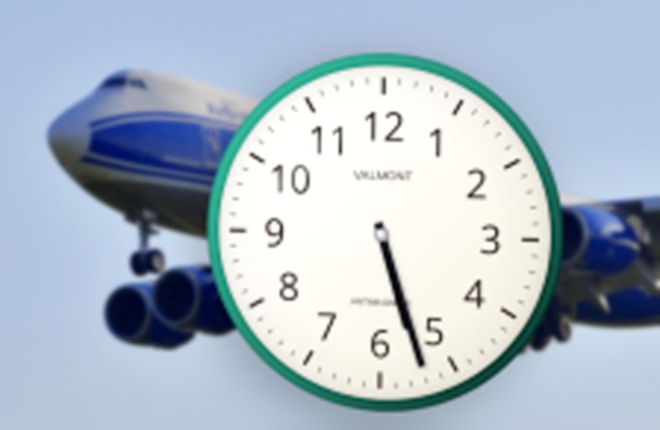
5:27
